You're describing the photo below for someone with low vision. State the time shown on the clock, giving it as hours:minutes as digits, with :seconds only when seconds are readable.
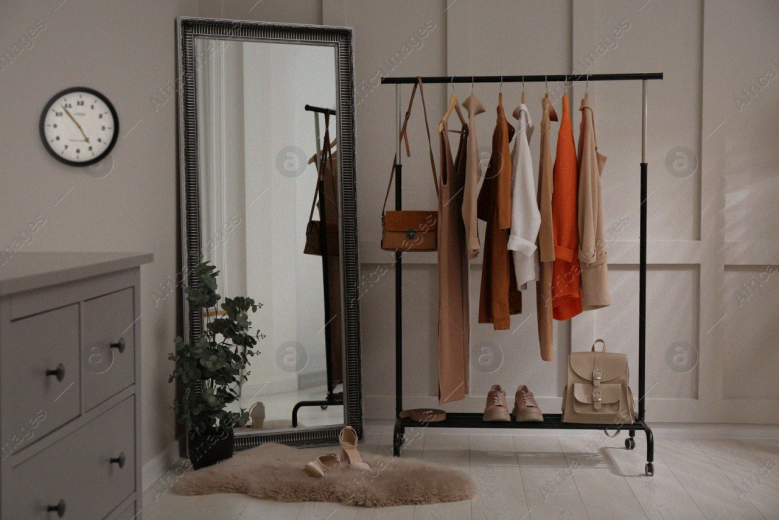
4:53
